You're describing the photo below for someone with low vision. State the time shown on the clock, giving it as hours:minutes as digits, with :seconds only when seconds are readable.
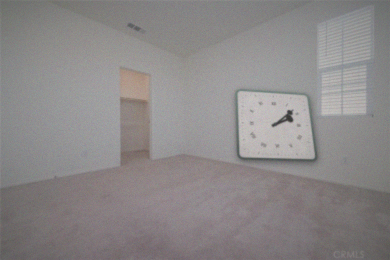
2:08
